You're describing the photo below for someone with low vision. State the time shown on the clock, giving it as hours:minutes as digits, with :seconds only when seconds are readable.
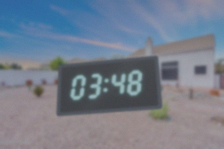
3:48
